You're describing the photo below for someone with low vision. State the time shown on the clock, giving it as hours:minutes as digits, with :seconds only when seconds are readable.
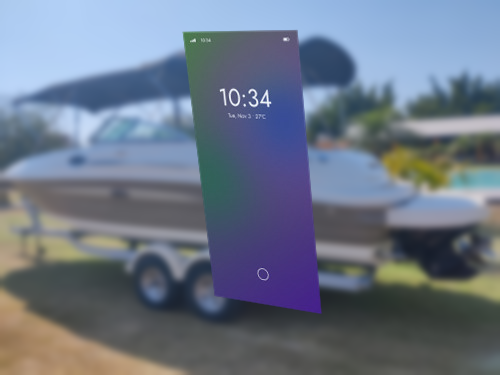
10:34
